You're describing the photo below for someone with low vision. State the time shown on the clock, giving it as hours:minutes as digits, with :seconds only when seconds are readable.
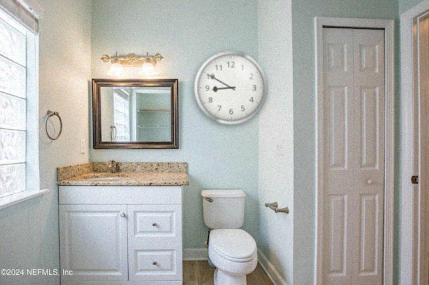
8:50
